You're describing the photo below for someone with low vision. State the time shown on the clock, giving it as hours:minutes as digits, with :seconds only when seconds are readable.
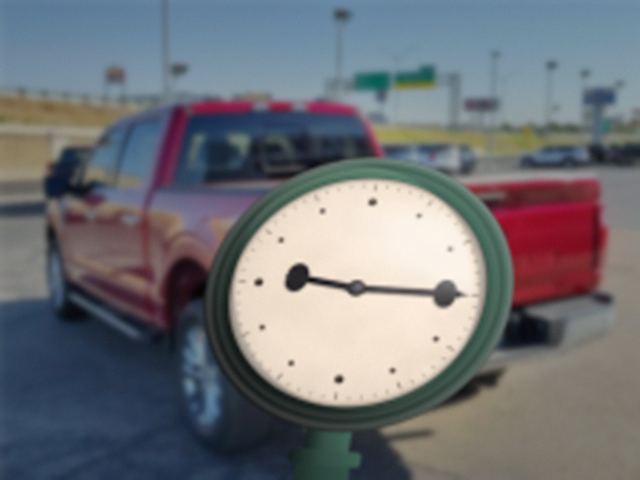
9:15
